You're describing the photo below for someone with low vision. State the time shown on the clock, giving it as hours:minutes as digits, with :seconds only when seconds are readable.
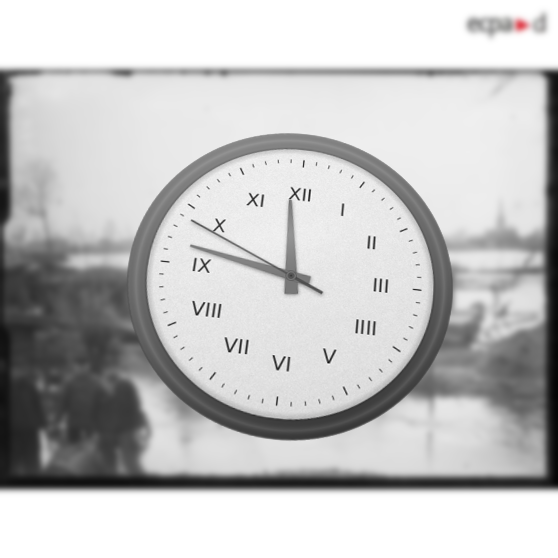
11:46:49
